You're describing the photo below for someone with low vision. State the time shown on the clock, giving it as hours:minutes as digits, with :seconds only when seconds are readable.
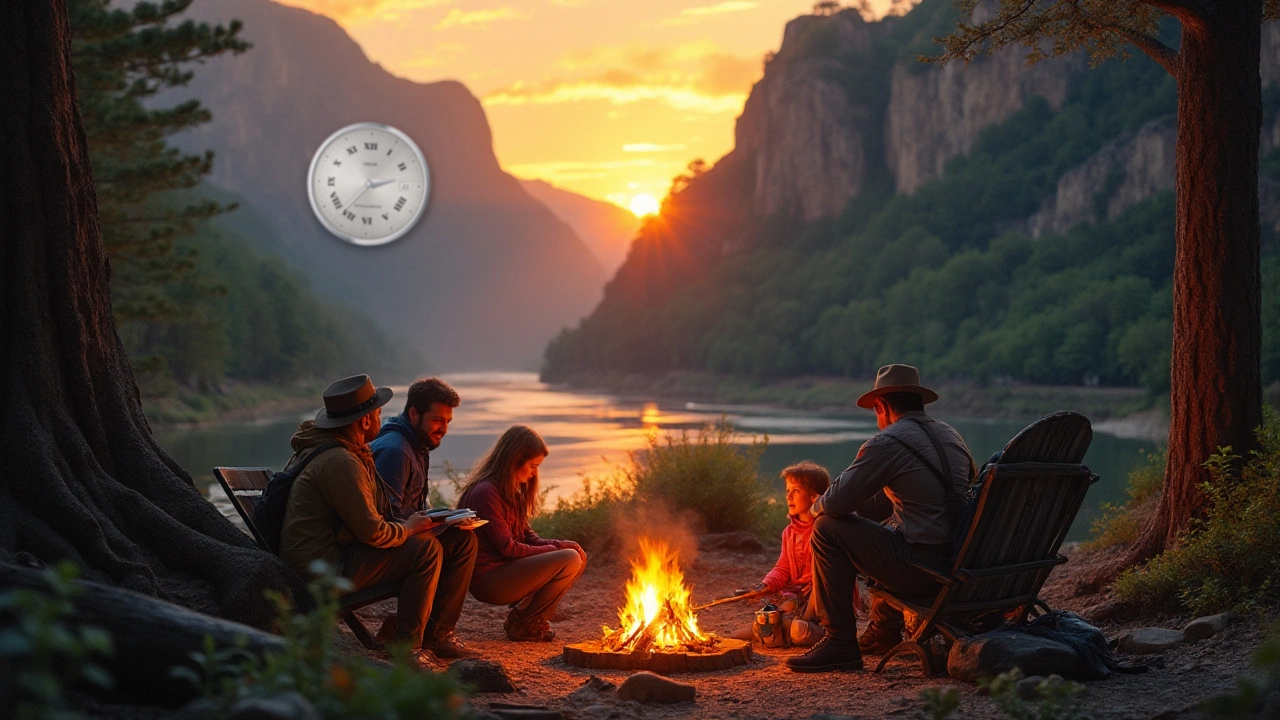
2:37
